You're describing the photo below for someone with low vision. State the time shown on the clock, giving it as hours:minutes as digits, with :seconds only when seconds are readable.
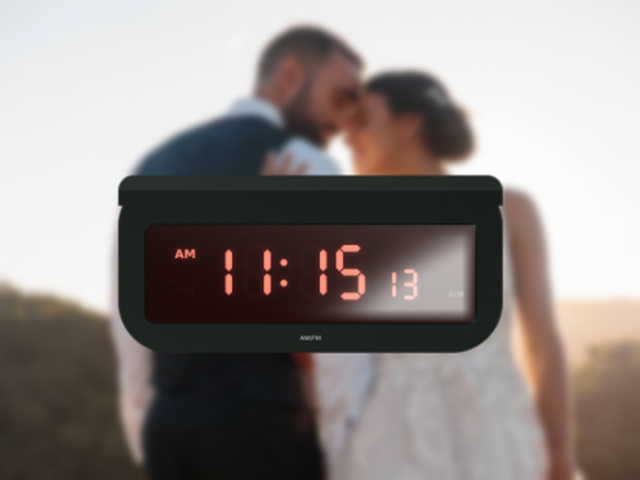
11:15:13
